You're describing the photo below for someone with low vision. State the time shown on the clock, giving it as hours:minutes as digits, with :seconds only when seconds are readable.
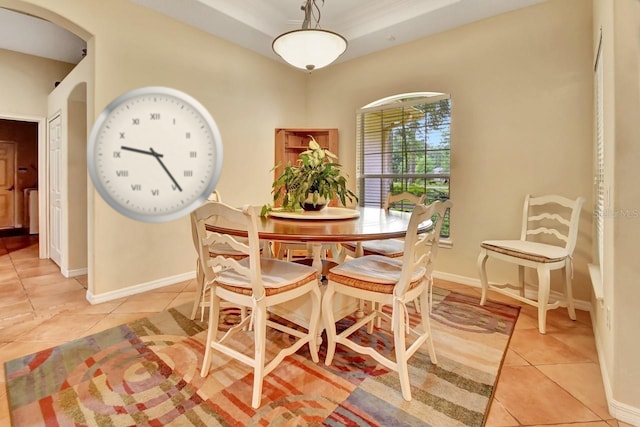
9:24
